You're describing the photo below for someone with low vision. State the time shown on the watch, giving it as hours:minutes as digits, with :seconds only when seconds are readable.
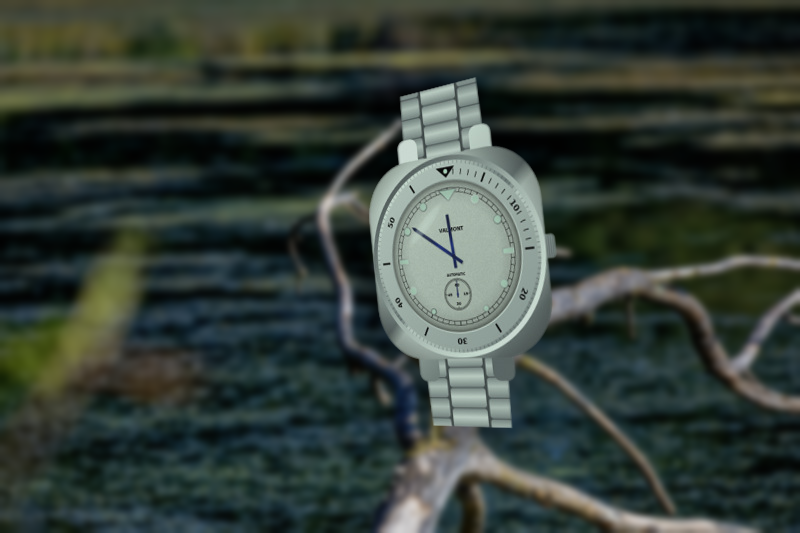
11:51
